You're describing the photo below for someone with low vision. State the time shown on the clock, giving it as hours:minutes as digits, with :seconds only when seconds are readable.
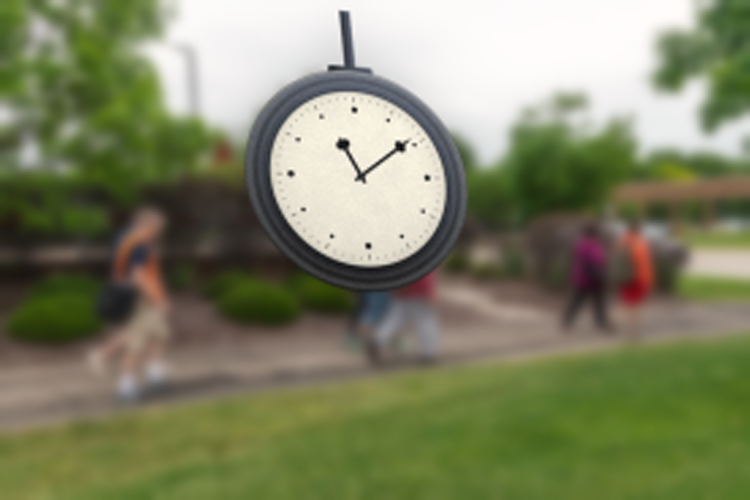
11:09
